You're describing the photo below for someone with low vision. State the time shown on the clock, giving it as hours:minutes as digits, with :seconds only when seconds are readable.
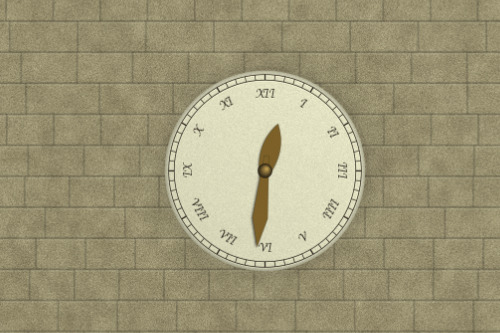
12:31
